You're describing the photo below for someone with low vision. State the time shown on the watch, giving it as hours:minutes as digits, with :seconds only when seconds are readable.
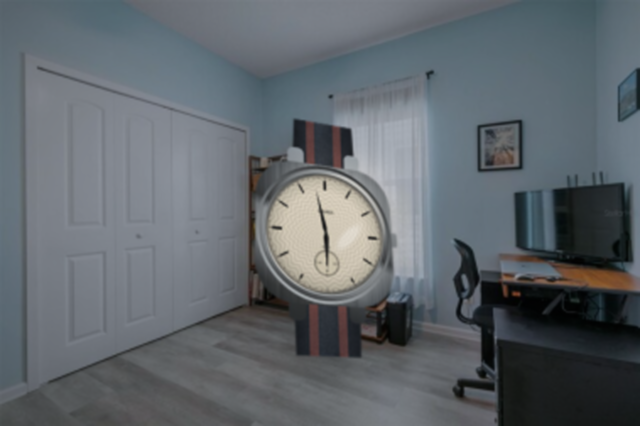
5:58
